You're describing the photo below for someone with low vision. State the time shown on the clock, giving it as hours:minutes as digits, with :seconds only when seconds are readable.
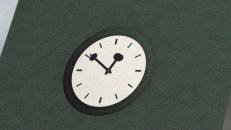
12:51
